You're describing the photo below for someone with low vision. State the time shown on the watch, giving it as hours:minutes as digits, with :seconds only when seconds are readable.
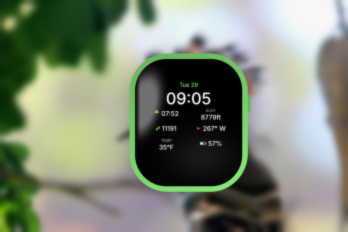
9:05
